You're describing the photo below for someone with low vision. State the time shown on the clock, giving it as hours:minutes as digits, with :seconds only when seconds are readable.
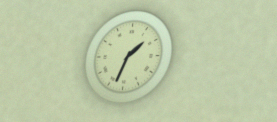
1:33
